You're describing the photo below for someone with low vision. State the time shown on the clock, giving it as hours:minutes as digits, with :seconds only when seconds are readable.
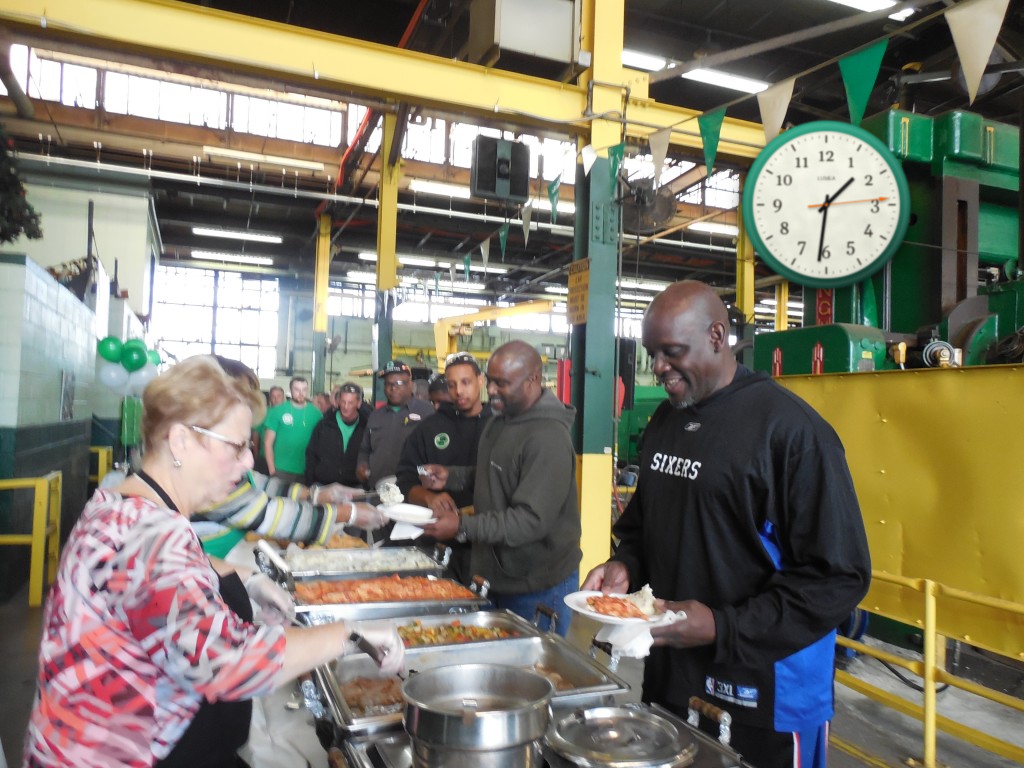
1:31:14
